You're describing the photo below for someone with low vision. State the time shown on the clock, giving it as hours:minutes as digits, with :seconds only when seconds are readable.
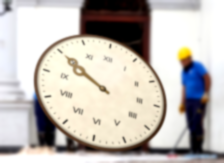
9:50
